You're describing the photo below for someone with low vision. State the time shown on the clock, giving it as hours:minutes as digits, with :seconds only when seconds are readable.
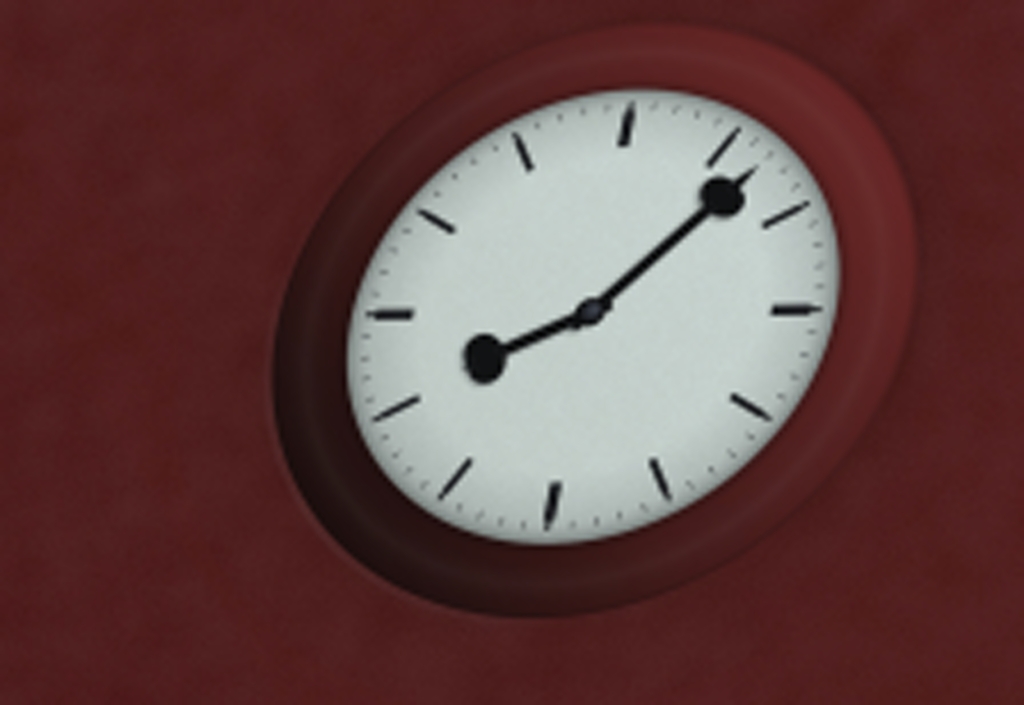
8:07
